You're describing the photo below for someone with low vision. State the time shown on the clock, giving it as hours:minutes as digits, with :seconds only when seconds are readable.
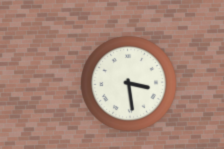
3:29
